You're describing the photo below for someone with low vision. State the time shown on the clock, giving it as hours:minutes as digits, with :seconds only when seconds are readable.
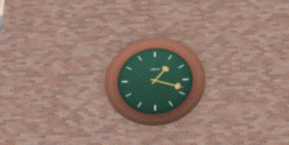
1:18
